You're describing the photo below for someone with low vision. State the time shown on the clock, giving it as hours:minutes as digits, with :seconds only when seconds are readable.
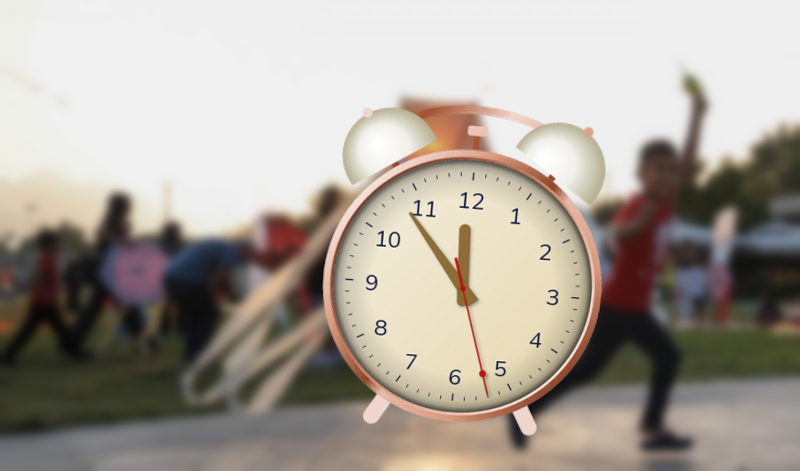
11:53:27
